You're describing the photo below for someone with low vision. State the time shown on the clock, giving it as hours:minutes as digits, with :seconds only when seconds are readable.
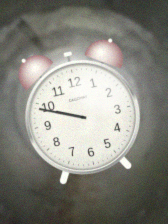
9:49
